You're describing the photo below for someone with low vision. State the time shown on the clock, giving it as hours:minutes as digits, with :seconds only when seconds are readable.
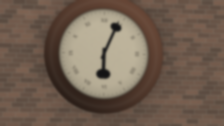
6:04
